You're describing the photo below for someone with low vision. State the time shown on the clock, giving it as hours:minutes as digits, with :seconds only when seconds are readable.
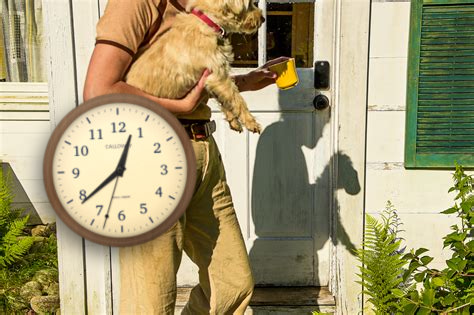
12:38:33
